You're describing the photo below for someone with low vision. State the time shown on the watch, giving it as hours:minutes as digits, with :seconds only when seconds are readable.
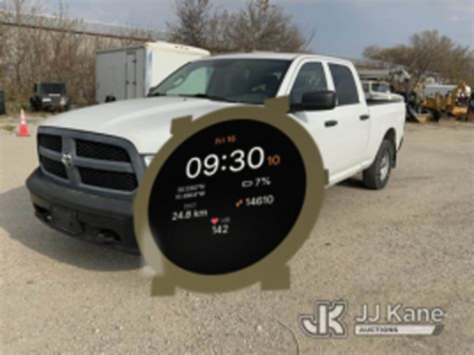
9:30
